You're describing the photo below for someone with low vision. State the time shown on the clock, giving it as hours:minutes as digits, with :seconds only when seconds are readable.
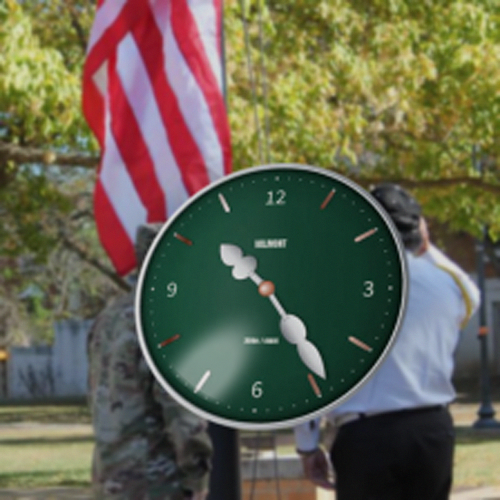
10:24
